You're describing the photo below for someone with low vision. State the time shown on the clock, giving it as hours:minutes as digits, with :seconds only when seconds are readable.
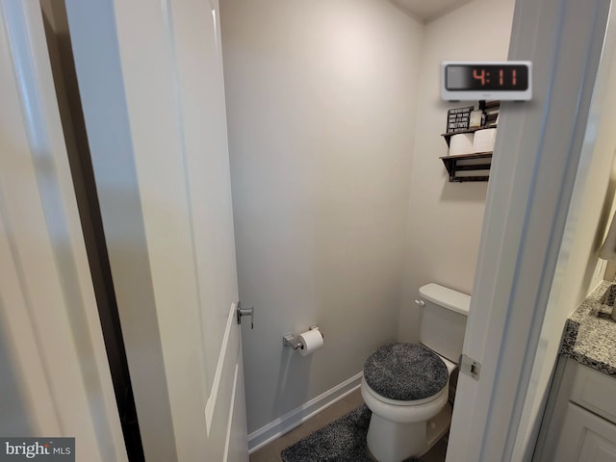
4:11
